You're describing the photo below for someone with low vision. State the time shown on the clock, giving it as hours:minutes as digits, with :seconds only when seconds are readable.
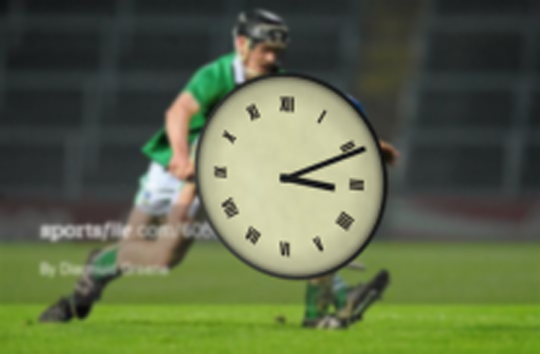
3:11
